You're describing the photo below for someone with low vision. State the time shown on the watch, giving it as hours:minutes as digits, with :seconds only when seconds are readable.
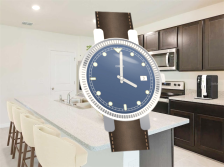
4:01
